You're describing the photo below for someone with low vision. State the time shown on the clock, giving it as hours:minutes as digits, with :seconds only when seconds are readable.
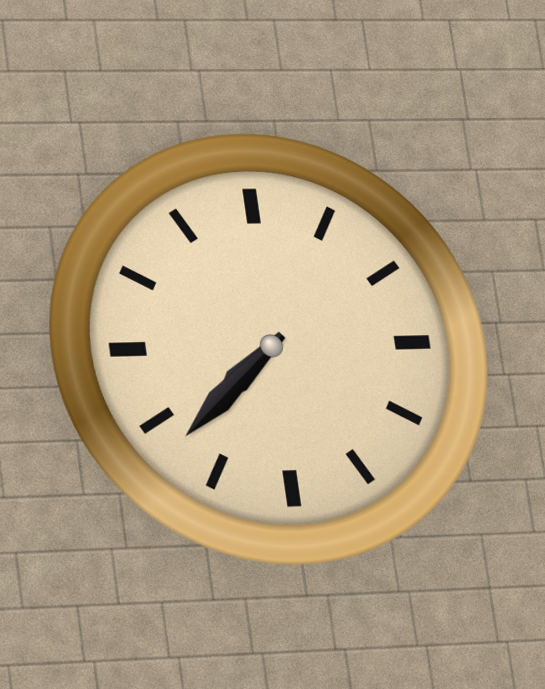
7:38
